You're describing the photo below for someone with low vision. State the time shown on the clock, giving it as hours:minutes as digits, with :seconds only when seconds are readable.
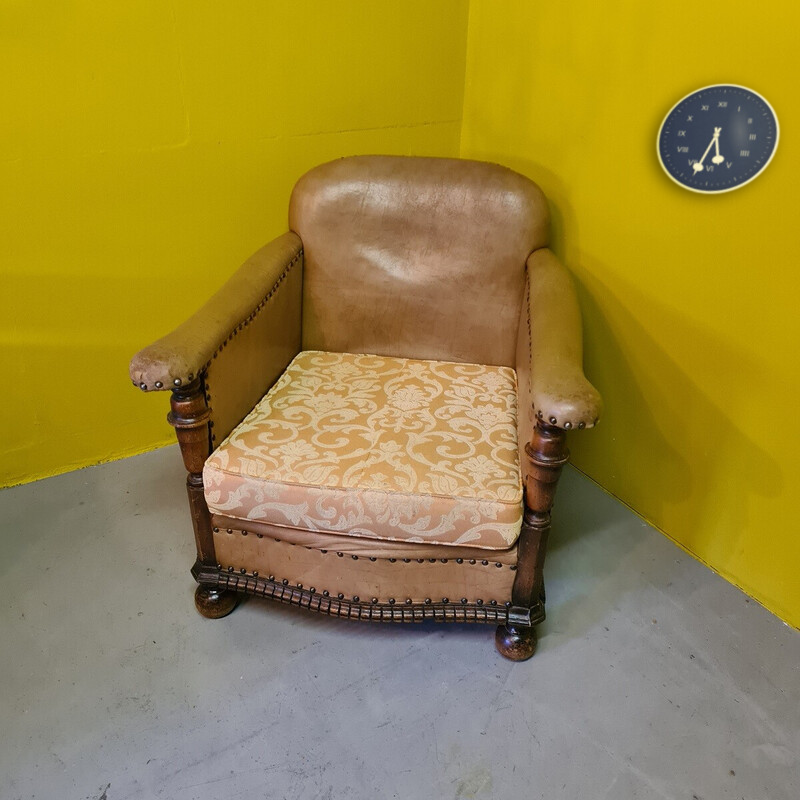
5:33
